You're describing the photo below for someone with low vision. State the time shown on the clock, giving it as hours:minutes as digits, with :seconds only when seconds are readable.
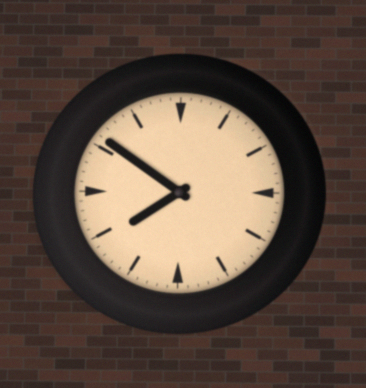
7:51
